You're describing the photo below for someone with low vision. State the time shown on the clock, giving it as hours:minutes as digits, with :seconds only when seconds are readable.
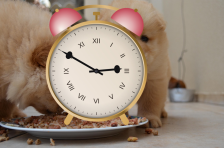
2:50
